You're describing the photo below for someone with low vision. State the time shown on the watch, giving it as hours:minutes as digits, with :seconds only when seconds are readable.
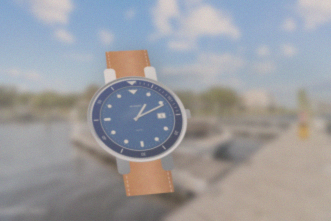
1:11
